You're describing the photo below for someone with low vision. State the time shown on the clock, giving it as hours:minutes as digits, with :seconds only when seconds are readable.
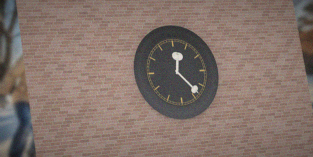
12:23
